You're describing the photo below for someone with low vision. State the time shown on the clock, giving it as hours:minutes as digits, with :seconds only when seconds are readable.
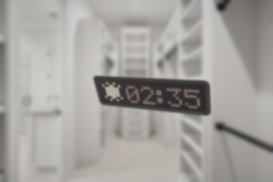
2:35
